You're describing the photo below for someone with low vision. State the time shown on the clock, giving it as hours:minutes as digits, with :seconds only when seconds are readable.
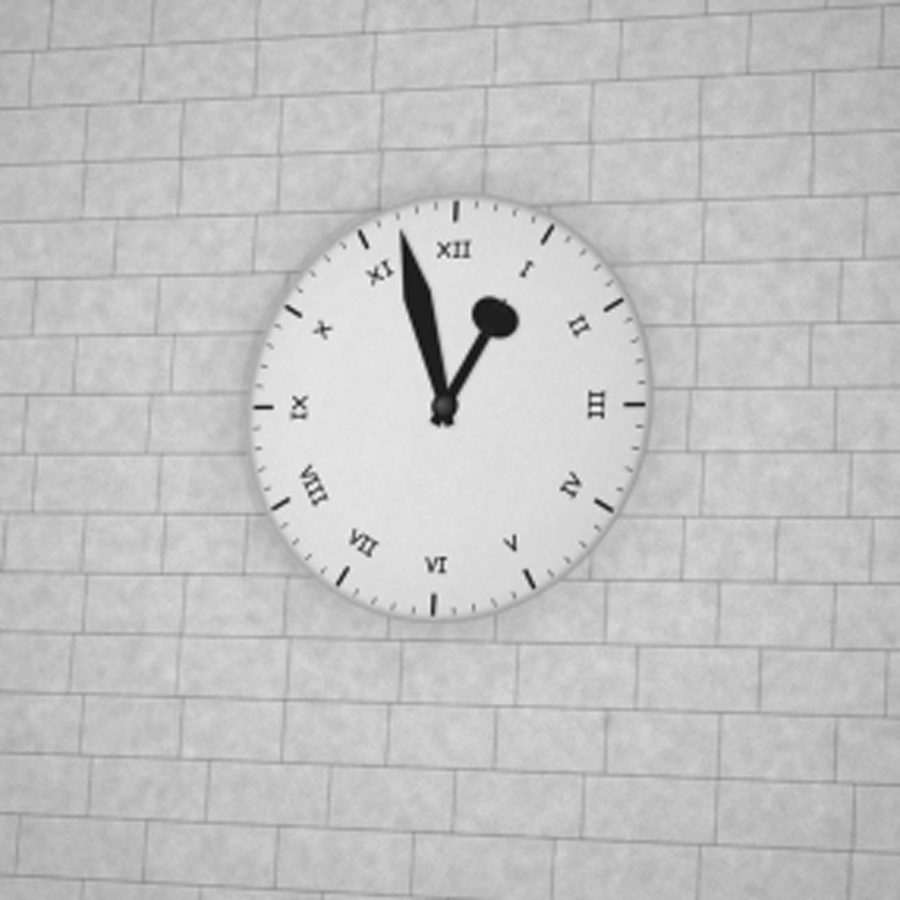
12:57
